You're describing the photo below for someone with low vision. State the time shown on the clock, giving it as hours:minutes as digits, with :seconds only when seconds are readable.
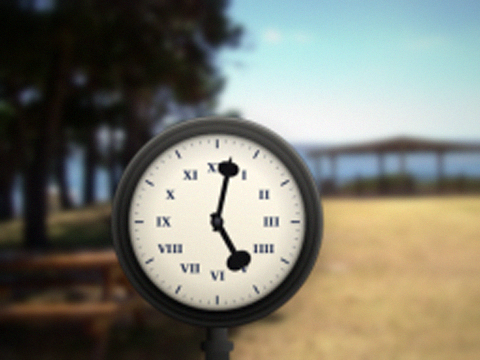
5:02
